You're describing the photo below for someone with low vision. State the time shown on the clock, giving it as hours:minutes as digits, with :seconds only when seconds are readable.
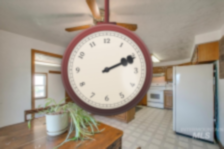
2:11
